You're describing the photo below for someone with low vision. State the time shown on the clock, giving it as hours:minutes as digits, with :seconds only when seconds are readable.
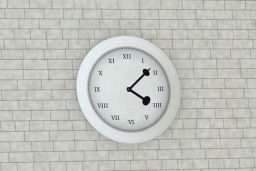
4:08
